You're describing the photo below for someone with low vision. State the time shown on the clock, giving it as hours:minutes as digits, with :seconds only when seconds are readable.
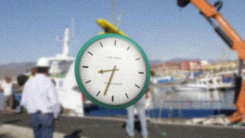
8:33
